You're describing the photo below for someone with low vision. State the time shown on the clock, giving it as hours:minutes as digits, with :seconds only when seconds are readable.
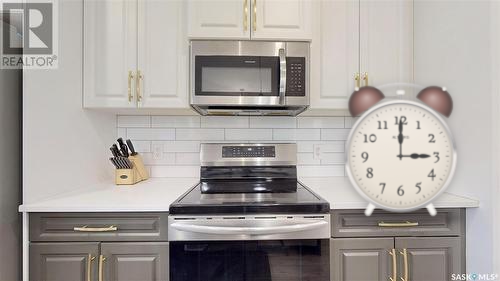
3:00
